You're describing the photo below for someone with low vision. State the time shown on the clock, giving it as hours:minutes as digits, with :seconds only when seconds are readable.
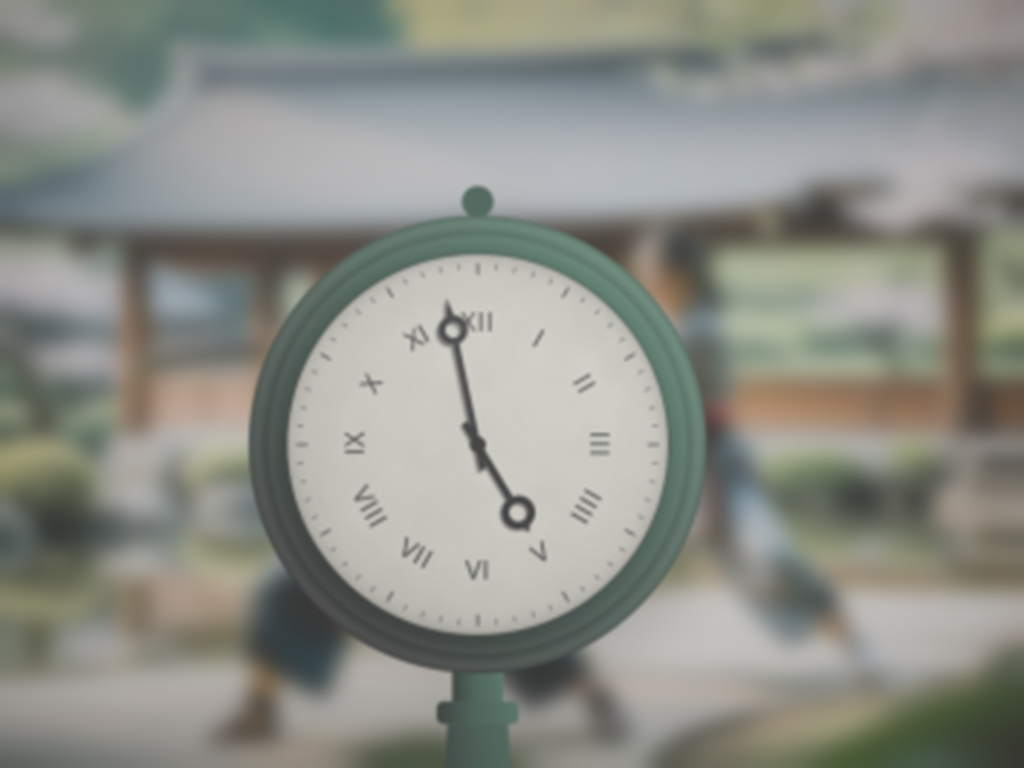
4:58
